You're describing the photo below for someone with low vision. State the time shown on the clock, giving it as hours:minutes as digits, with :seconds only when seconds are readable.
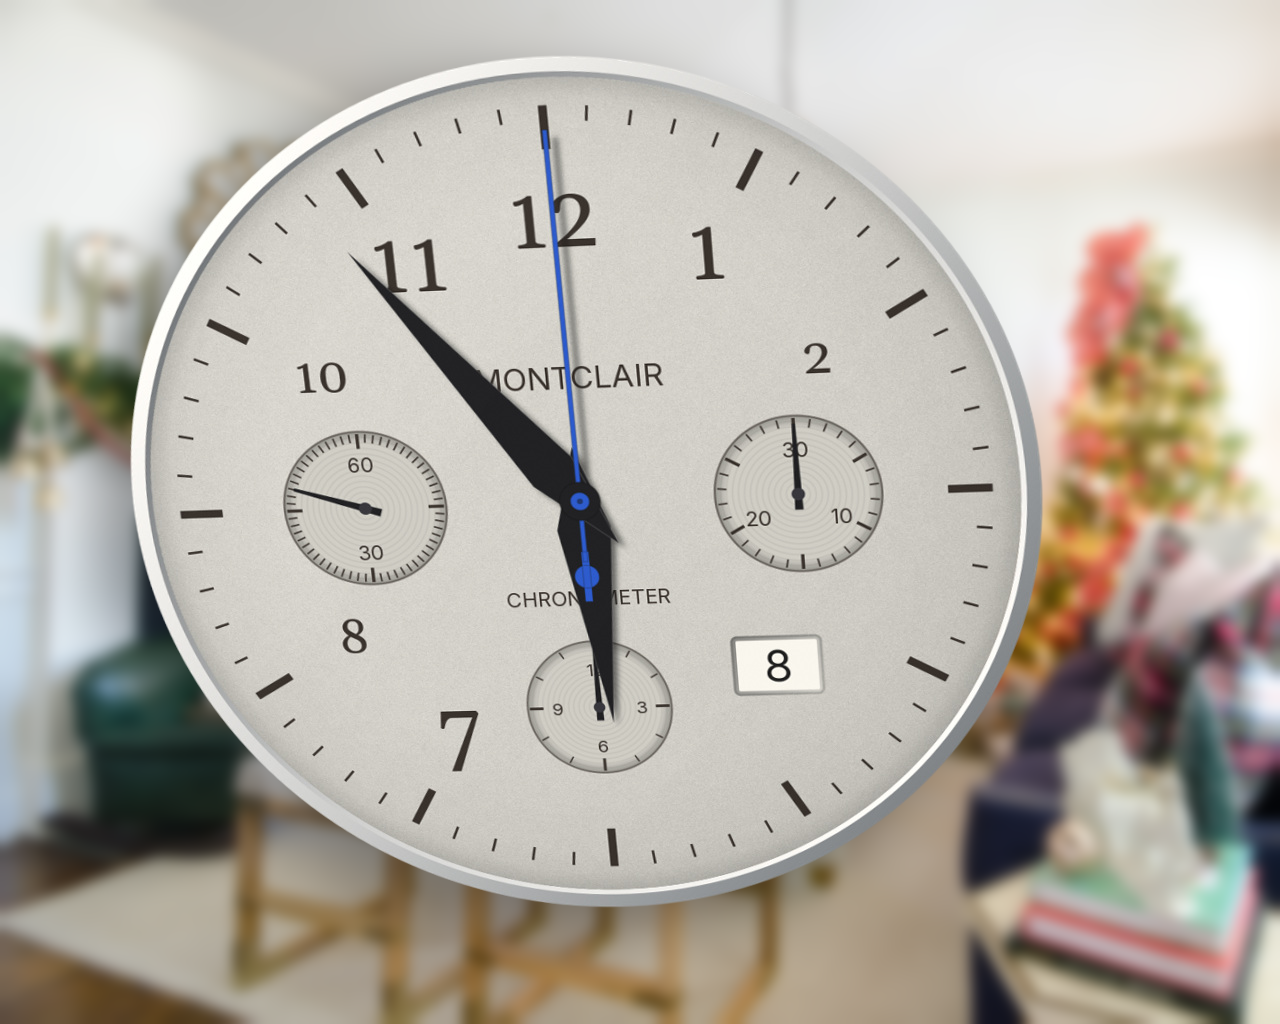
5:53:48
